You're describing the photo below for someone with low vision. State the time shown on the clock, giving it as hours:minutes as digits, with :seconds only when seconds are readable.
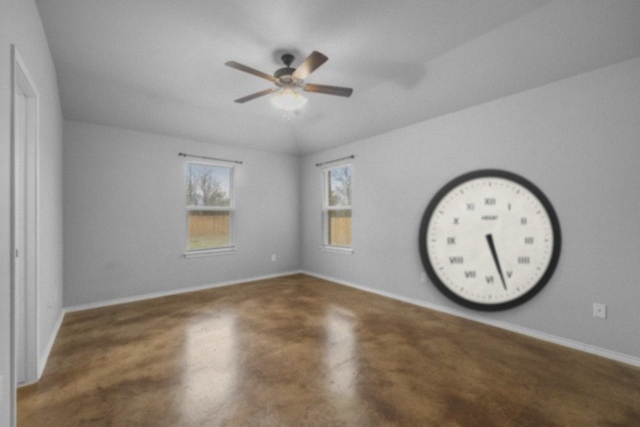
5:27
